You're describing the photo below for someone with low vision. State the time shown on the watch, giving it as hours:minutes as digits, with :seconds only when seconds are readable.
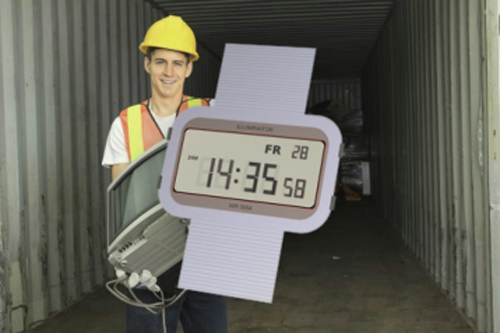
14:35:58
